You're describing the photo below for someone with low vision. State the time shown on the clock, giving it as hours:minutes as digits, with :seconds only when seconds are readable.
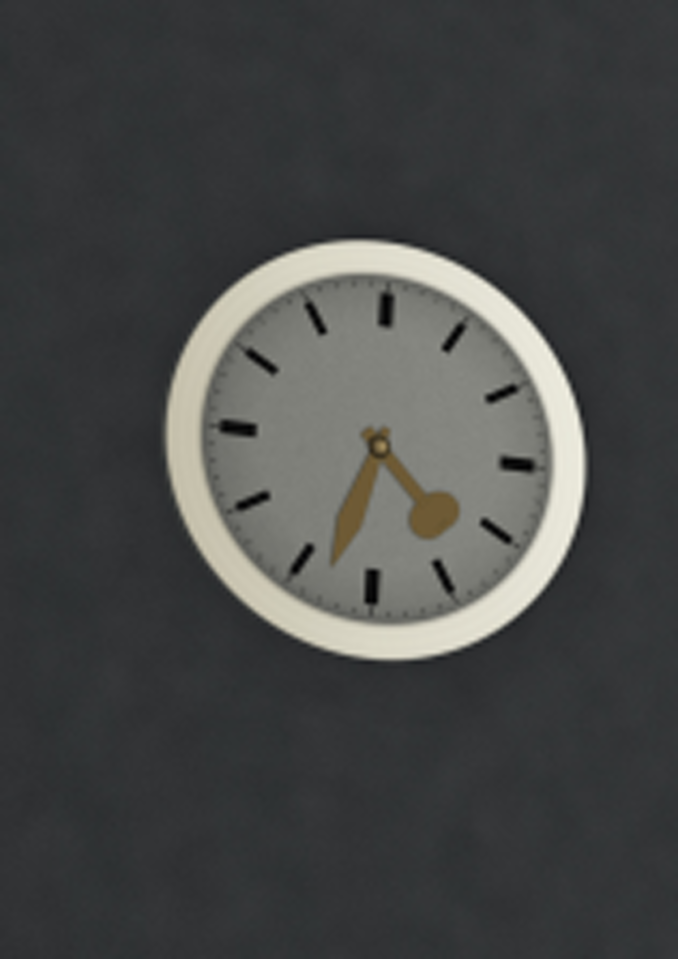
4:33
